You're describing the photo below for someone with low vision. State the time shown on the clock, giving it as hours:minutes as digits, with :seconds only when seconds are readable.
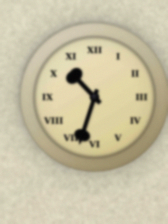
10:33
